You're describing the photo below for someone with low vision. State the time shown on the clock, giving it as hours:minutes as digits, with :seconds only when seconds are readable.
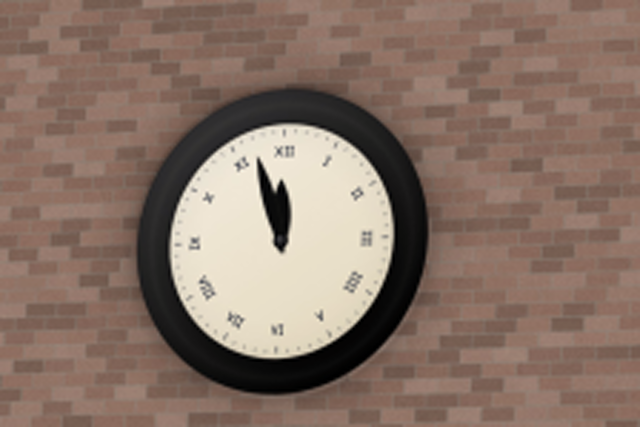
11:57
